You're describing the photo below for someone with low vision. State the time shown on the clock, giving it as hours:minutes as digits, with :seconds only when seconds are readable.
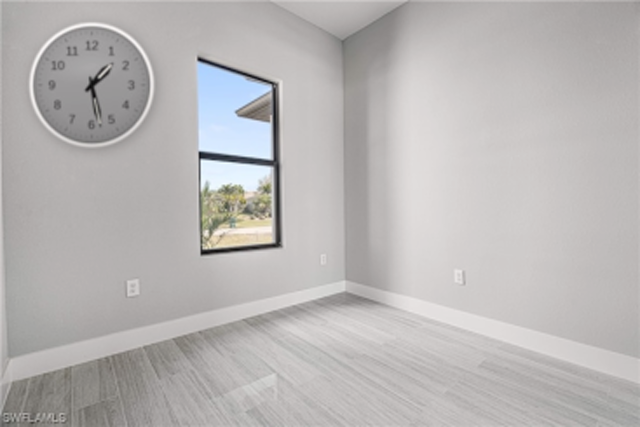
1:28
